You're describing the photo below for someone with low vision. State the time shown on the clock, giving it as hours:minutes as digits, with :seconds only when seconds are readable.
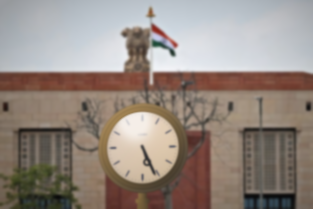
5:26
